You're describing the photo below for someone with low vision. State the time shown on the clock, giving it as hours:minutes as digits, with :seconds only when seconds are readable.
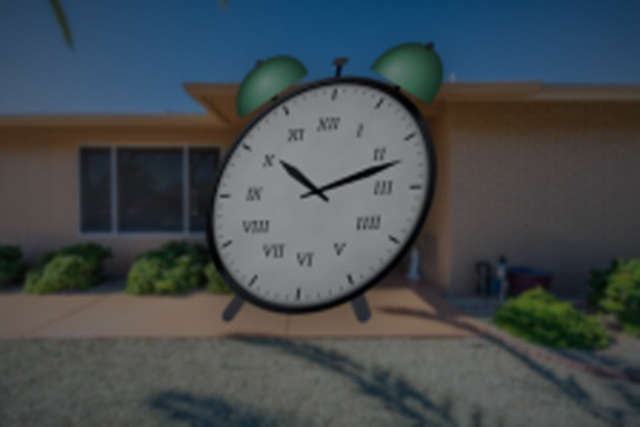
10:12
